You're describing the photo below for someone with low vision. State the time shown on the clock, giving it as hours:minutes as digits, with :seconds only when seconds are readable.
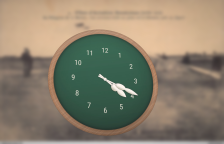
4:19
